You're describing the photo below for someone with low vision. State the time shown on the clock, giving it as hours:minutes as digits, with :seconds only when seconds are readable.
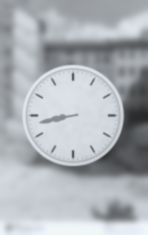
8:43
